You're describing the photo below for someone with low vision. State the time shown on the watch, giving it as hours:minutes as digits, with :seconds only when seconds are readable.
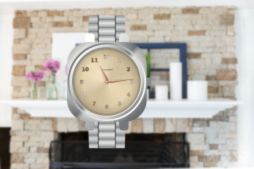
11:14
